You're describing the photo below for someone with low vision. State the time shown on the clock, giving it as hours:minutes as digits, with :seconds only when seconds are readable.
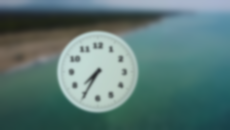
7:35
